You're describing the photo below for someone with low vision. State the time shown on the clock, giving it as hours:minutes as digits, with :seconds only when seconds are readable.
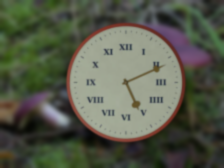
5:11
